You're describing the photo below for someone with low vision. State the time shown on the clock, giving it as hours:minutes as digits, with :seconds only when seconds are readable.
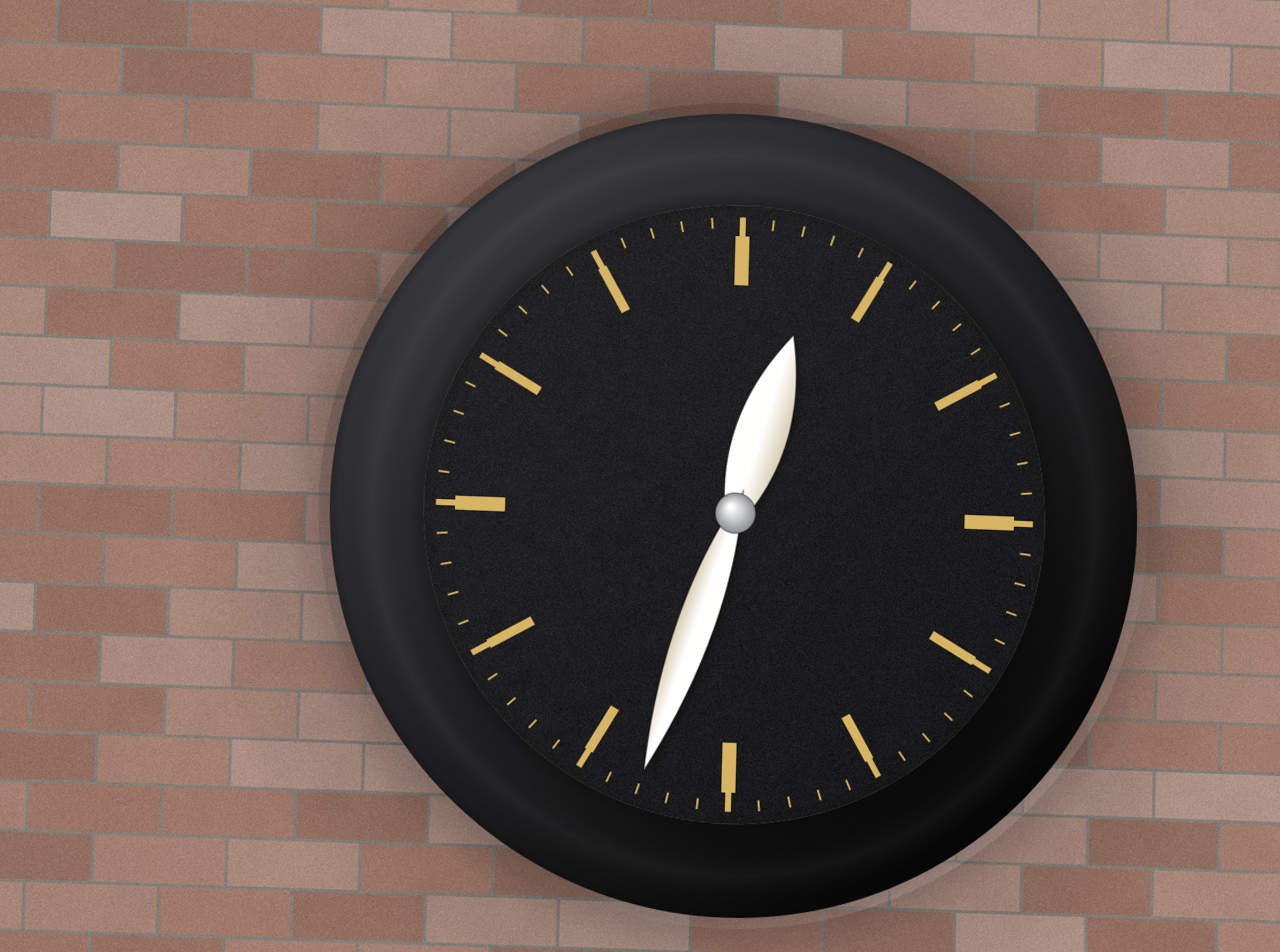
12:33
